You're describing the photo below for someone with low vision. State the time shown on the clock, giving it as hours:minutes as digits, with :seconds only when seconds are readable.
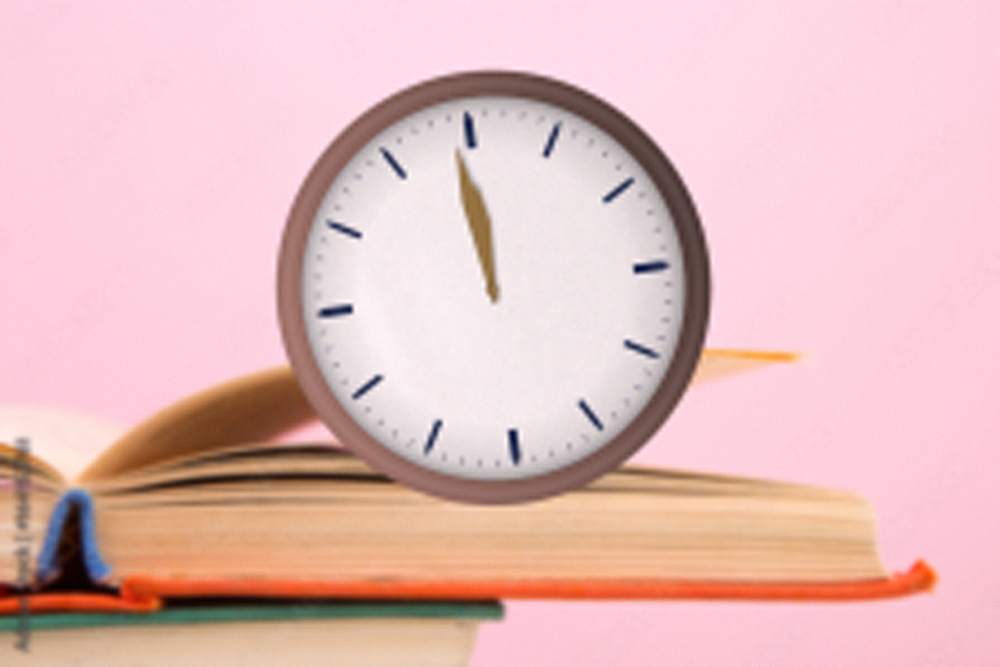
11:59
